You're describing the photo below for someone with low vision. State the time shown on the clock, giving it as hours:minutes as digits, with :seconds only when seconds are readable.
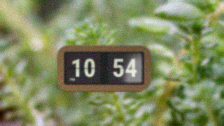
10:54
